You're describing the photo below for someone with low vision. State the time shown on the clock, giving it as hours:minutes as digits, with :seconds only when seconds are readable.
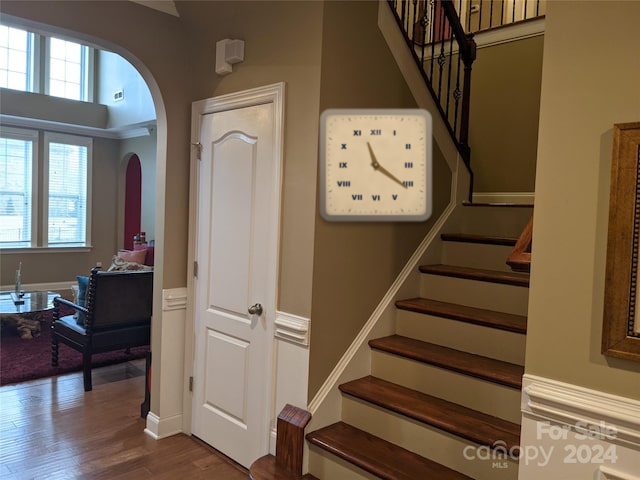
11:21
